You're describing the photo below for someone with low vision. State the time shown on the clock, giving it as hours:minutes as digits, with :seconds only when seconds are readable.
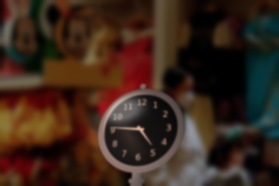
4:46
